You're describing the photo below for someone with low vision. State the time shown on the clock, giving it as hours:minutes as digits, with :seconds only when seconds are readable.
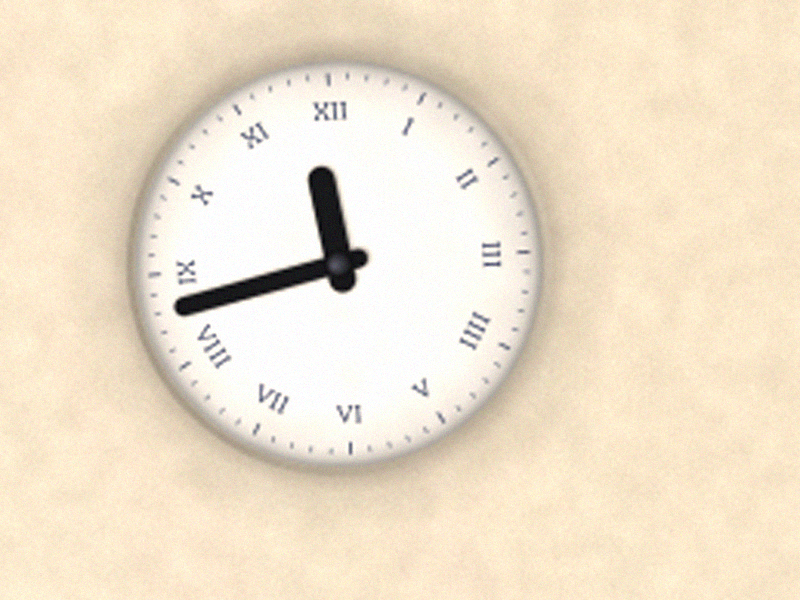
11:43
